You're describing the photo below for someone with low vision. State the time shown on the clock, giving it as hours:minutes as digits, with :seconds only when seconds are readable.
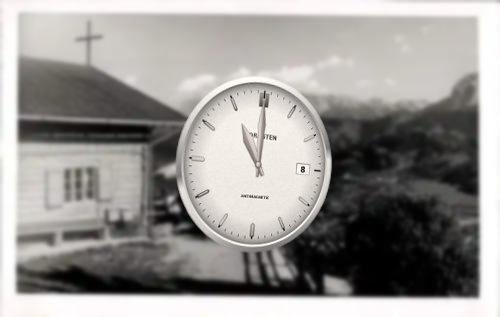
11:00
